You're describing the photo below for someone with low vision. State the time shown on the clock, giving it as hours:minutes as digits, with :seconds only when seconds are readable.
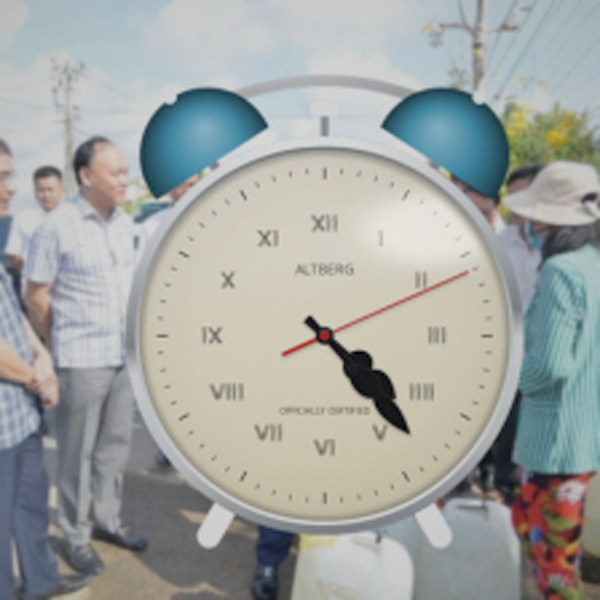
4:23:11
